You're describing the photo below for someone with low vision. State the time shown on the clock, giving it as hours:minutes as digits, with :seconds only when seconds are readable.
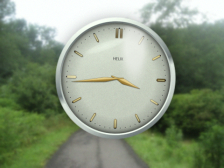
3:44
